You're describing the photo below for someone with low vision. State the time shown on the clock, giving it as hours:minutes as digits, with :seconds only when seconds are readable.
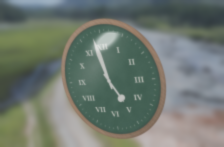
4:58
